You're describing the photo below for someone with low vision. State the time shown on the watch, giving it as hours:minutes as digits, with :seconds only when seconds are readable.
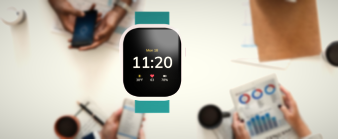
11:20
